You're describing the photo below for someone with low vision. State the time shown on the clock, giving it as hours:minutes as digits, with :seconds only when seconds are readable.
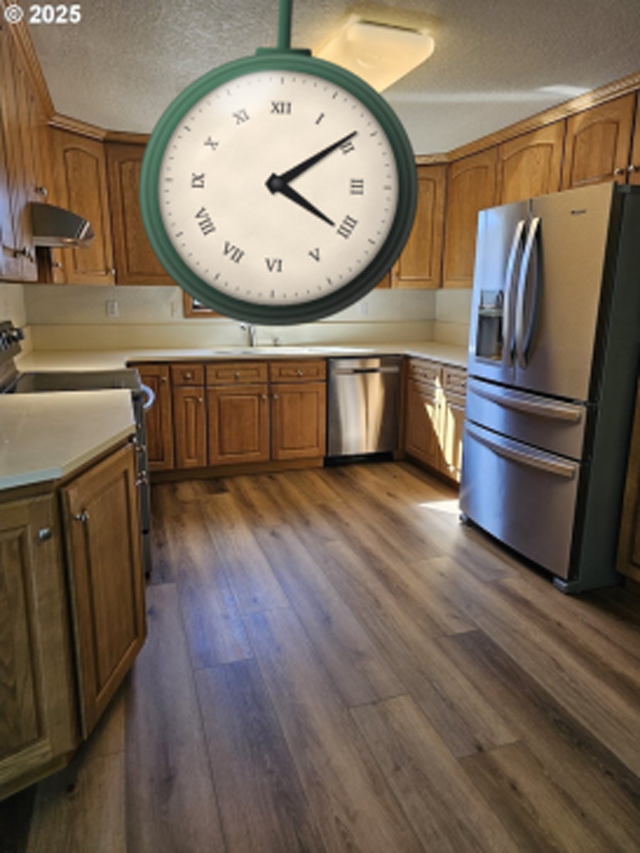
4:09
